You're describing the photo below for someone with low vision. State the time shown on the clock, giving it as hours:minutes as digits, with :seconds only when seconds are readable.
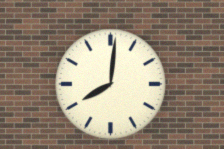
8:01
